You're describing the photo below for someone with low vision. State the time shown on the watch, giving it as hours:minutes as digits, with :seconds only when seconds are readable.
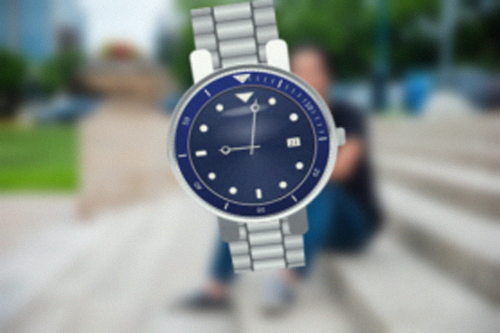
9:02
